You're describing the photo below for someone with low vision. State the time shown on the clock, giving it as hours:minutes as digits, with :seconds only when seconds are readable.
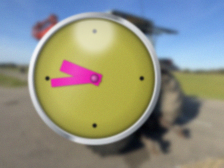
9:44
